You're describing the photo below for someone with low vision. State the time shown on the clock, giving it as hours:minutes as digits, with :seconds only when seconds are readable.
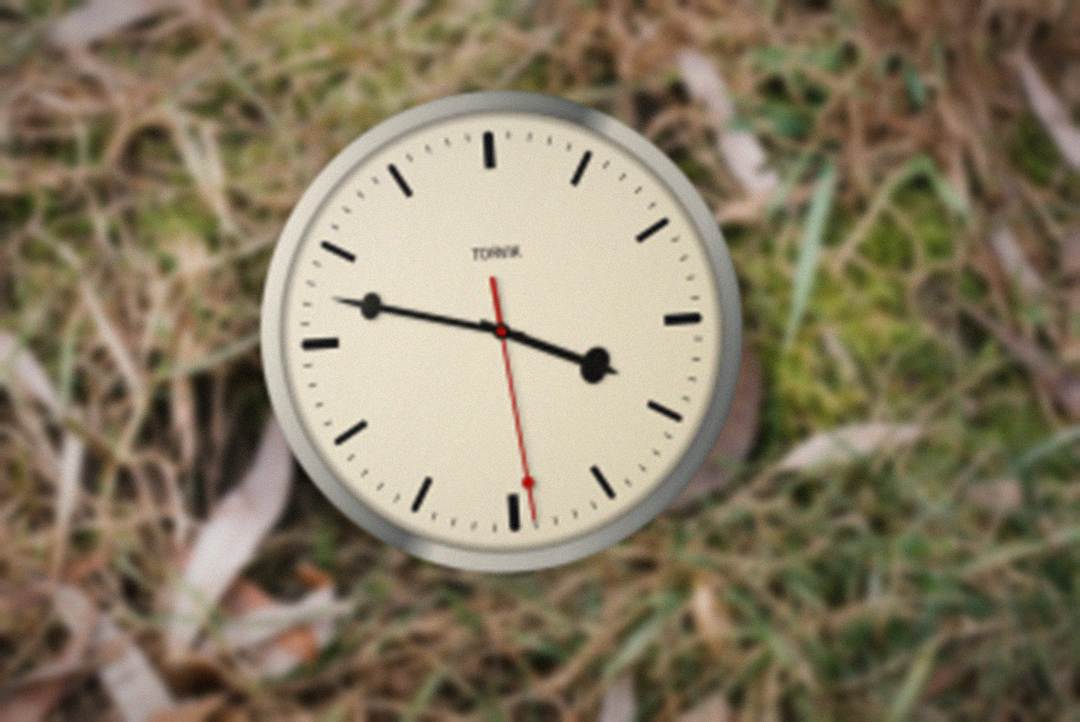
3:47:29
